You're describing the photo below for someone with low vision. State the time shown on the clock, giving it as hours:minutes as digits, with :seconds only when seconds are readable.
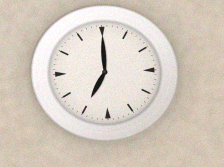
7:00
